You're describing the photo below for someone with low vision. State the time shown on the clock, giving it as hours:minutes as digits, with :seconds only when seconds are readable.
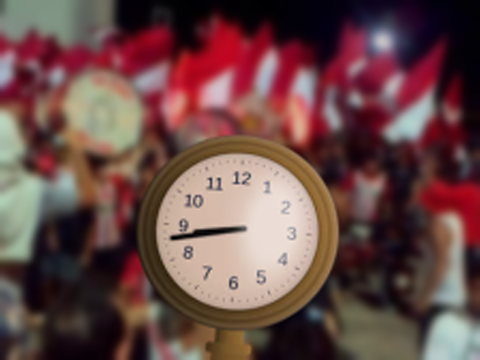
8:43
